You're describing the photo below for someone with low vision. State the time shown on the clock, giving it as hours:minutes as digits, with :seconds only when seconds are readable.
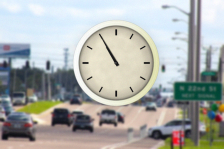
10:55
